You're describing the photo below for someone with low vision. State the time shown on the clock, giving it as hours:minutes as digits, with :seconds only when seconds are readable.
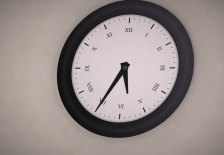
5:35
